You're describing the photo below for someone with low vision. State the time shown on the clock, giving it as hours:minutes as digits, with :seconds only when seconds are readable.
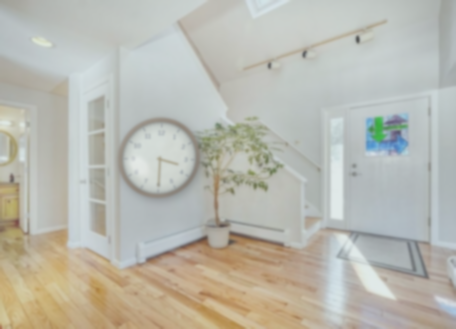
3:30
